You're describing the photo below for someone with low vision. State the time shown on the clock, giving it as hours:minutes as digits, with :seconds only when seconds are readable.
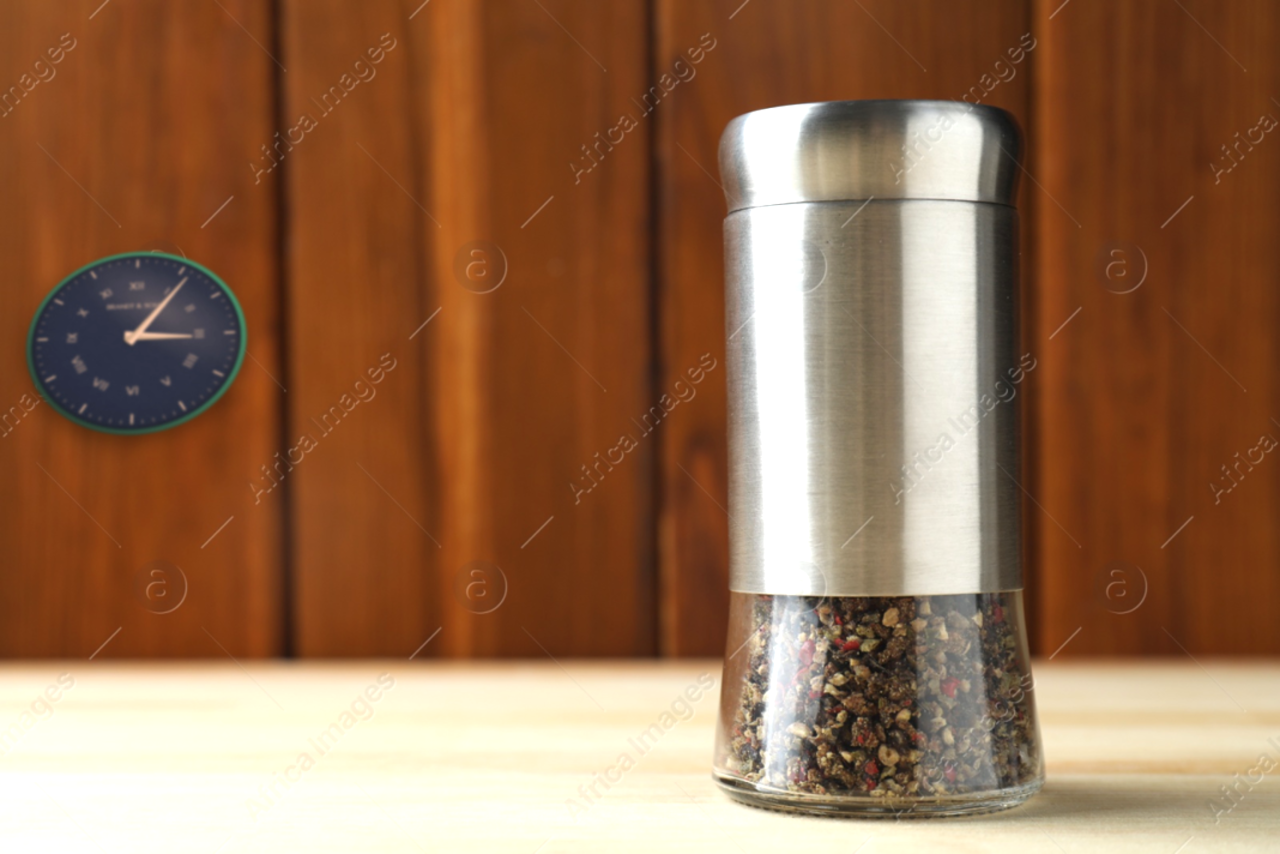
3:06
